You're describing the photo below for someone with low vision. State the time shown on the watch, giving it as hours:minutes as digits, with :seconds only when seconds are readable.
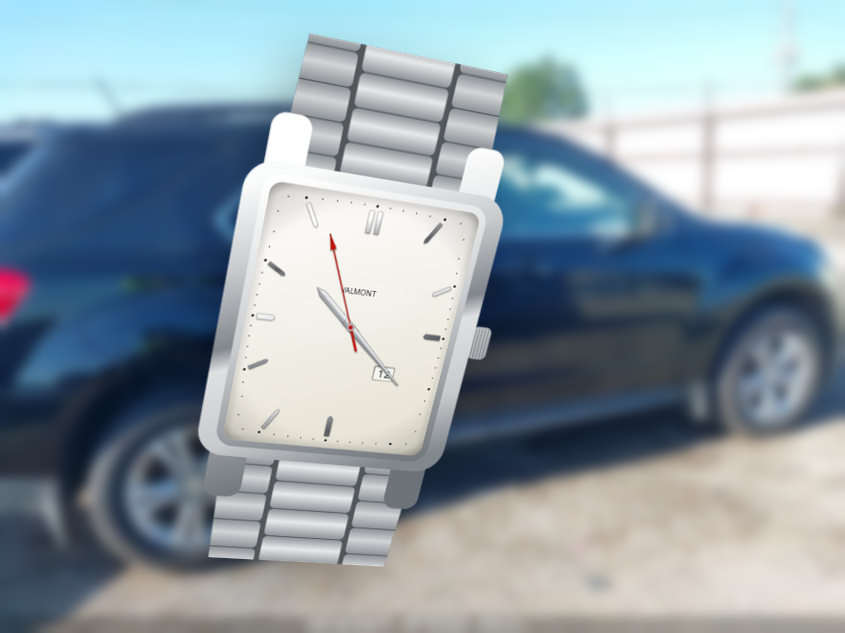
10:21:56
